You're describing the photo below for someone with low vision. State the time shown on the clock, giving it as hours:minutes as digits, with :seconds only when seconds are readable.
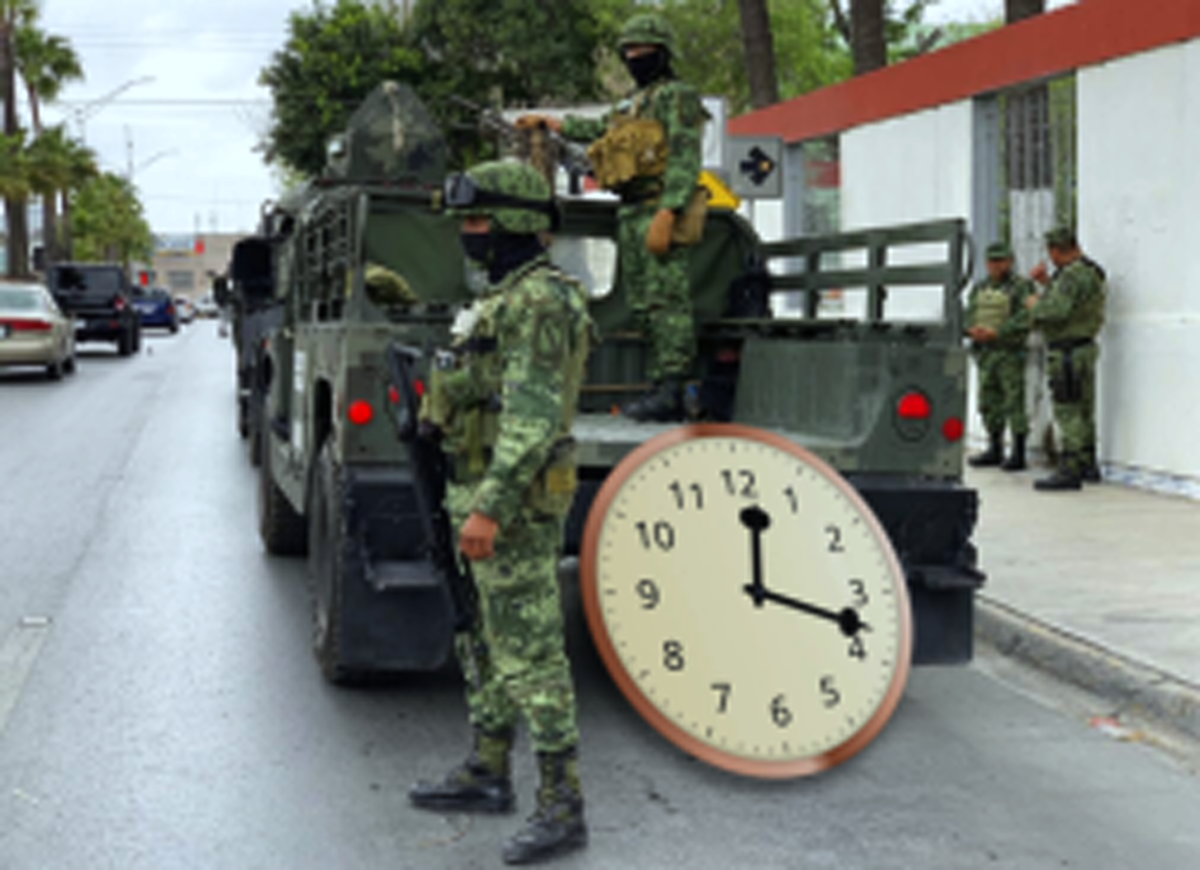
12:18
